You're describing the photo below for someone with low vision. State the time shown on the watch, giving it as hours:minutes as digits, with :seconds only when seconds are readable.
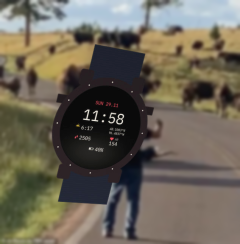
11:58
